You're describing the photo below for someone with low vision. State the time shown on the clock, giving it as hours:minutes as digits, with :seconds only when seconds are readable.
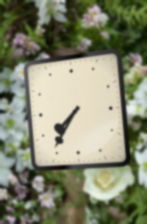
7:36
